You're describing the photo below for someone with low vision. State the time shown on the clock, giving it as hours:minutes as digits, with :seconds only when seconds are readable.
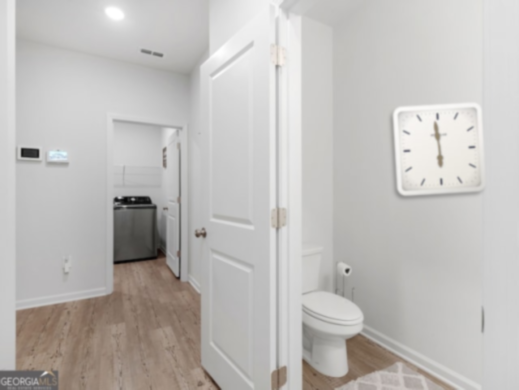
5:59
